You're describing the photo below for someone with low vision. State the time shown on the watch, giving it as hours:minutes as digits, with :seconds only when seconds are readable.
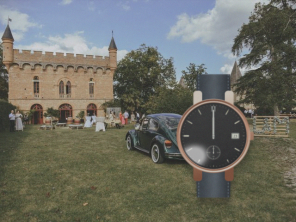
12:00
